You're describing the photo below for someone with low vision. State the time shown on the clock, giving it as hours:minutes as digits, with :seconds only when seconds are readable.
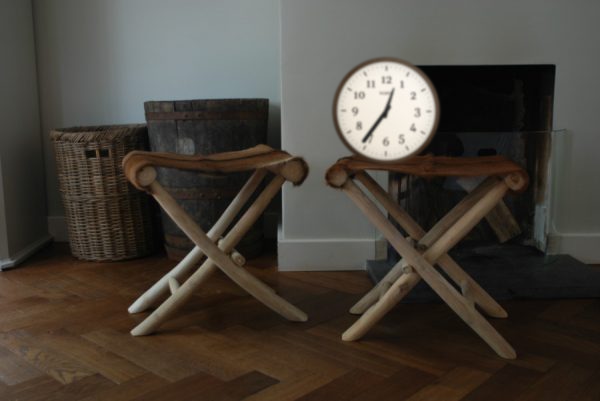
12:36
